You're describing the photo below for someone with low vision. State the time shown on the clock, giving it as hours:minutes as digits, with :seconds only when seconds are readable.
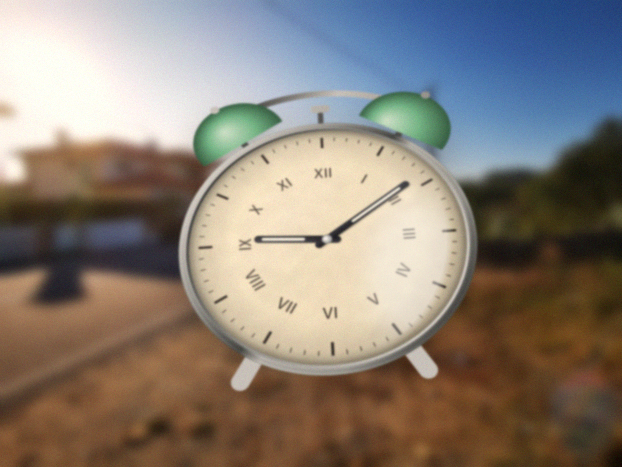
9:09
